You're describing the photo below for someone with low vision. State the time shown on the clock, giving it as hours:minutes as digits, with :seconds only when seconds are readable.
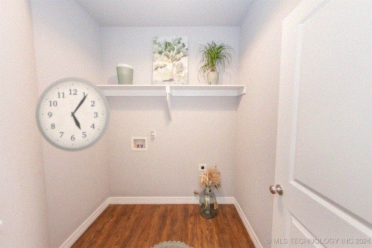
5:06
